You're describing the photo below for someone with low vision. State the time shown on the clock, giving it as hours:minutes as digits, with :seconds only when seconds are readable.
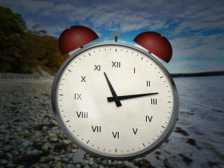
11:13
